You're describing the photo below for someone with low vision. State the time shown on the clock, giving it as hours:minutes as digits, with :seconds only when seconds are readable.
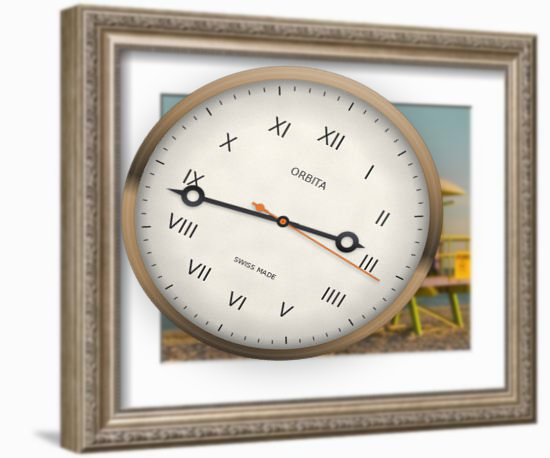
2:43:16
